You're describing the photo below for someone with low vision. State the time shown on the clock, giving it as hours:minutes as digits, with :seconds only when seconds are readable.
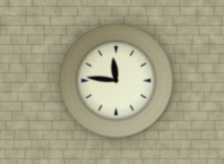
11:46
